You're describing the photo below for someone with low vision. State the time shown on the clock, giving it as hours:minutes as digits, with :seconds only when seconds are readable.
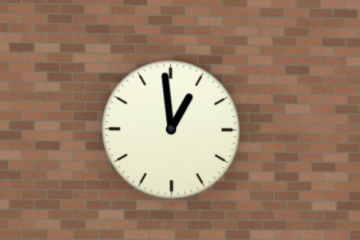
12:59
